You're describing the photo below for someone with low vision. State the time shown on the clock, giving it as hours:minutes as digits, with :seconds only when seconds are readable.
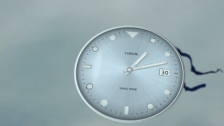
1:12
